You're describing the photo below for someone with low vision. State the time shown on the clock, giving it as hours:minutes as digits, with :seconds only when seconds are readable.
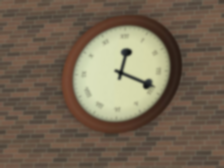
12:19
